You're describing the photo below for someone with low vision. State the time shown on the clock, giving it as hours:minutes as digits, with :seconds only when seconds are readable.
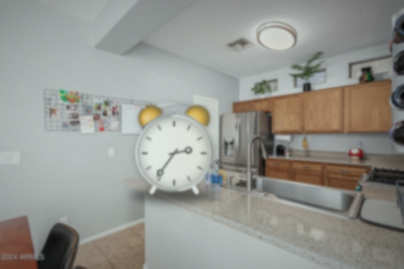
2:36
